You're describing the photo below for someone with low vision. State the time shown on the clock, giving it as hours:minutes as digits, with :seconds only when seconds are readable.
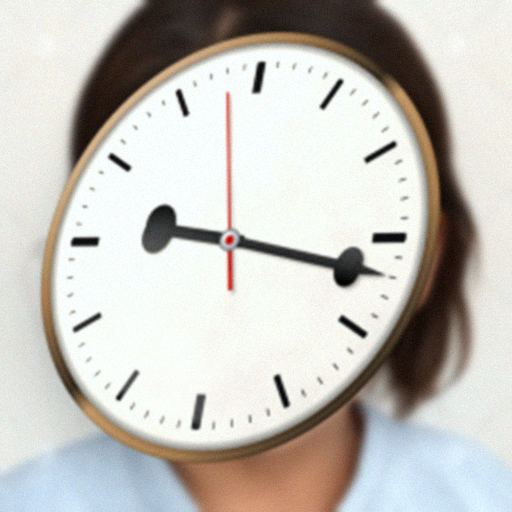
9:16:58
